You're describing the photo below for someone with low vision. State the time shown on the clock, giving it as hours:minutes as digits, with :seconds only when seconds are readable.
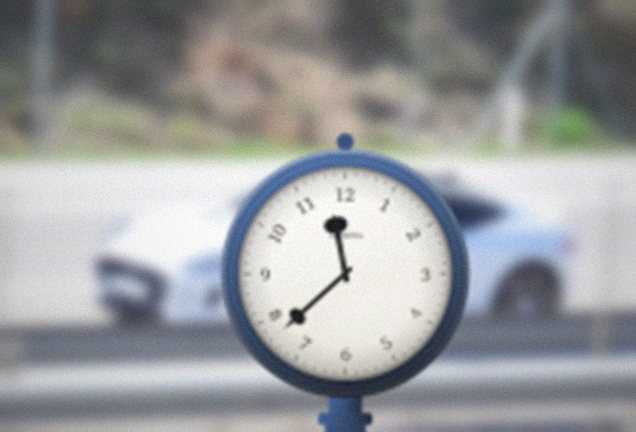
11:38
